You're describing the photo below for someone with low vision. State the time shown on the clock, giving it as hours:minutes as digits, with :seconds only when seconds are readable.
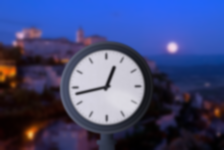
12:43
